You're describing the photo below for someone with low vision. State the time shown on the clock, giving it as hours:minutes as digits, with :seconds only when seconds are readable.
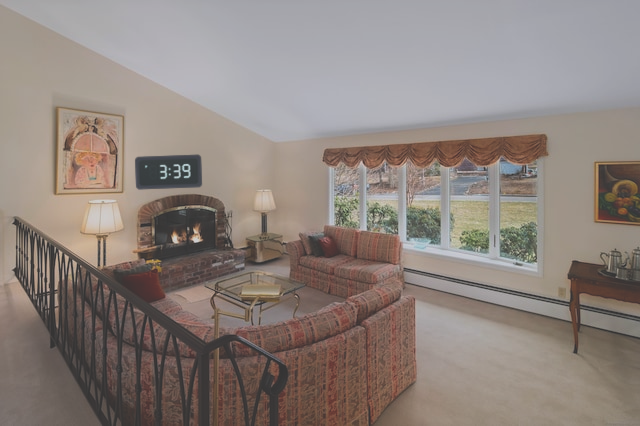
3:39
